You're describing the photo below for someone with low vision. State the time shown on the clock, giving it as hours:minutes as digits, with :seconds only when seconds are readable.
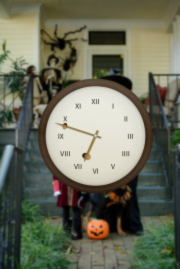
6:48
